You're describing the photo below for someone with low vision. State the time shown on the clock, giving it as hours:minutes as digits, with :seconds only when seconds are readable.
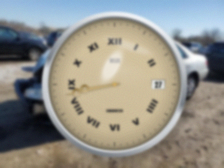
8:43
